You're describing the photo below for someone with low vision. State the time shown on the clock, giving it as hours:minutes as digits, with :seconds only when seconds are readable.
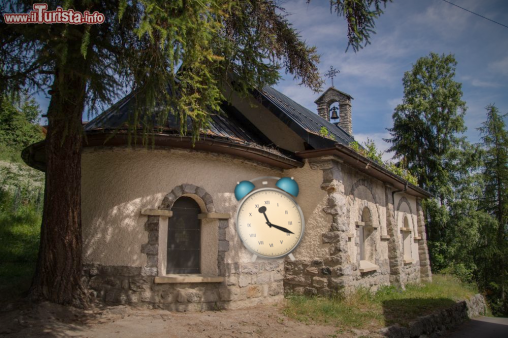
11:19
